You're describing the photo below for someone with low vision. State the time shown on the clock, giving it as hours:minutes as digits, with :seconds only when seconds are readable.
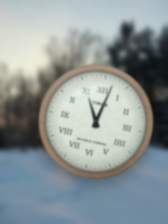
11:02
